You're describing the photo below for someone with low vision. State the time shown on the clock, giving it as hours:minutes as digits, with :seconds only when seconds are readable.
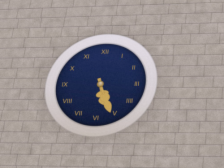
5:26
